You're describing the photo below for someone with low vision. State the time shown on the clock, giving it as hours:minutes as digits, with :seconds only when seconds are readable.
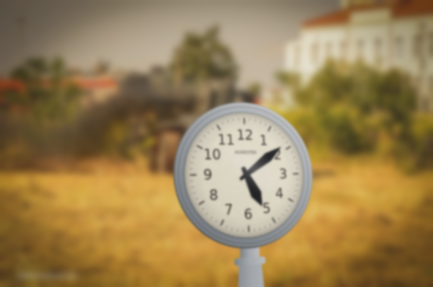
5:09
